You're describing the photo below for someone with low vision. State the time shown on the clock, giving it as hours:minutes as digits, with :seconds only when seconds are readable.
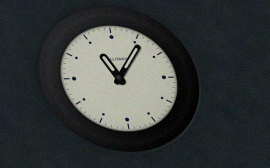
11:06
